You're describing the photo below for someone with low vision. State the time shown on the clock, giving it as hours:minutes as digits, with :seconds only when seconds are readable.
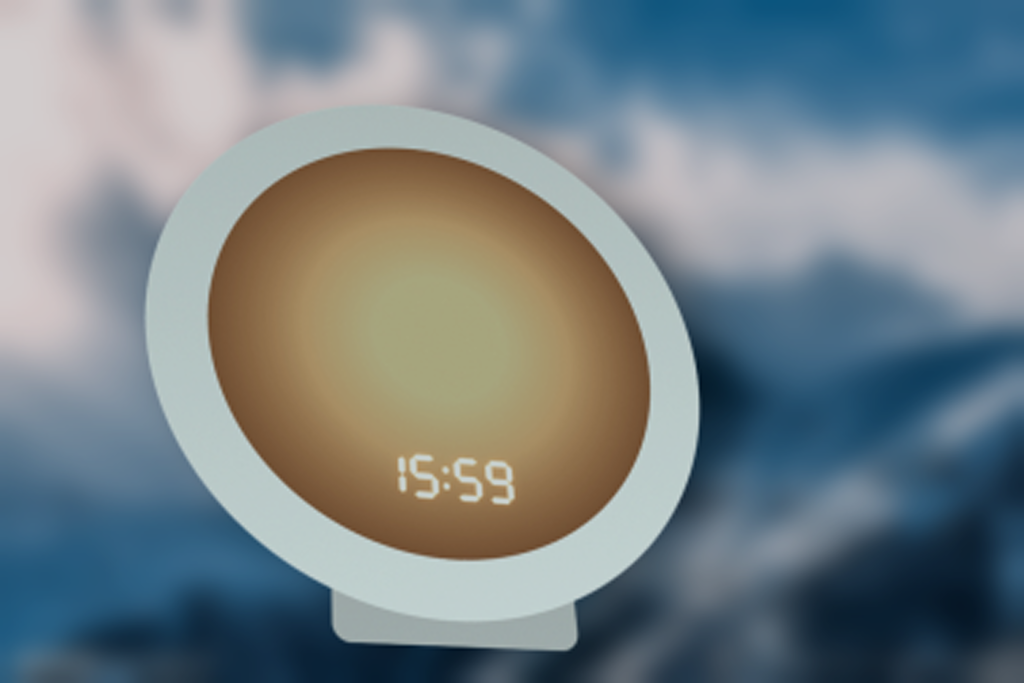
15:59
